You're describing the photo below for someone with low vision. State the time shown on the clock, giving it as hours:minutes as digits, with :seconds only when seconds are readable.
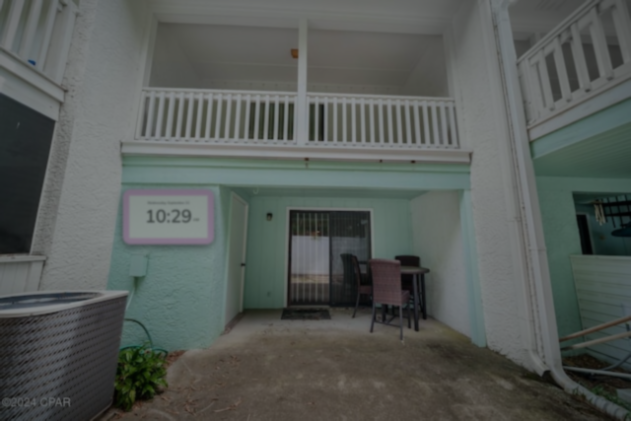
10:29
